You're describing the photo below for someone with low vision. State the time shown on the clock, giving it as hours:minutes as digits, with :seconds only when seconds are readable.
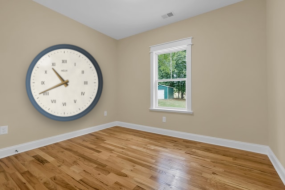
10:41
